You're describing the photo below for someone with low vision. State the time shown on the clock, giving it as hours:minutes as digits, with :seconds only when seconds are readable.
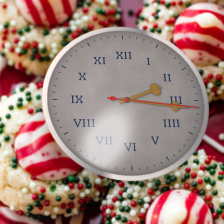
2:16:16
